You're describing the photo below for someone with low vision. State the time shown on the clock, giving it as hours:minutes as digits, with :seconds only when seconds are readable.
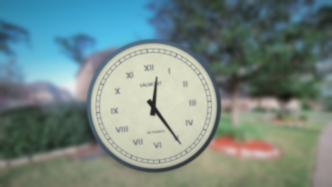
12:25
